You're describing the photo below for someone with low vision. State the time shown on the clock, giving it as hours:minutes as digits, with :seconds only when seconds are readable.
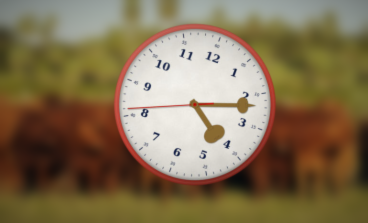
4:11:41
